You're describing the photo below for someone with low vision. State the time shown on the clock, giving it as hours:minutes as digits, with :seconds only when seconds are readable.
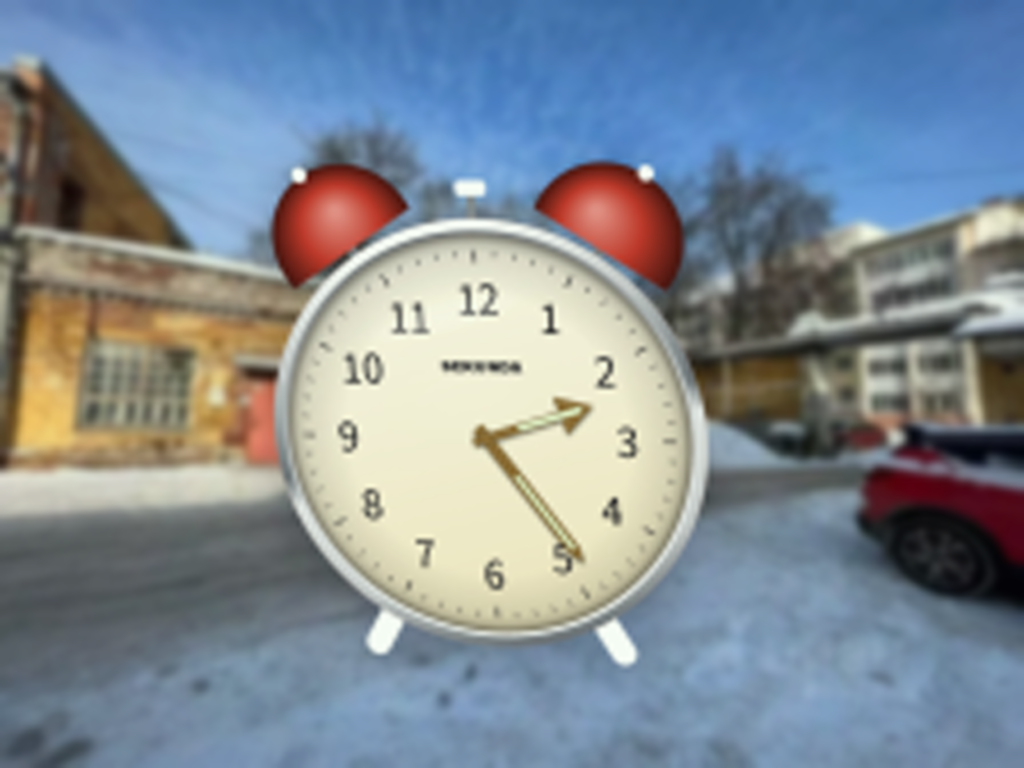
2:24
